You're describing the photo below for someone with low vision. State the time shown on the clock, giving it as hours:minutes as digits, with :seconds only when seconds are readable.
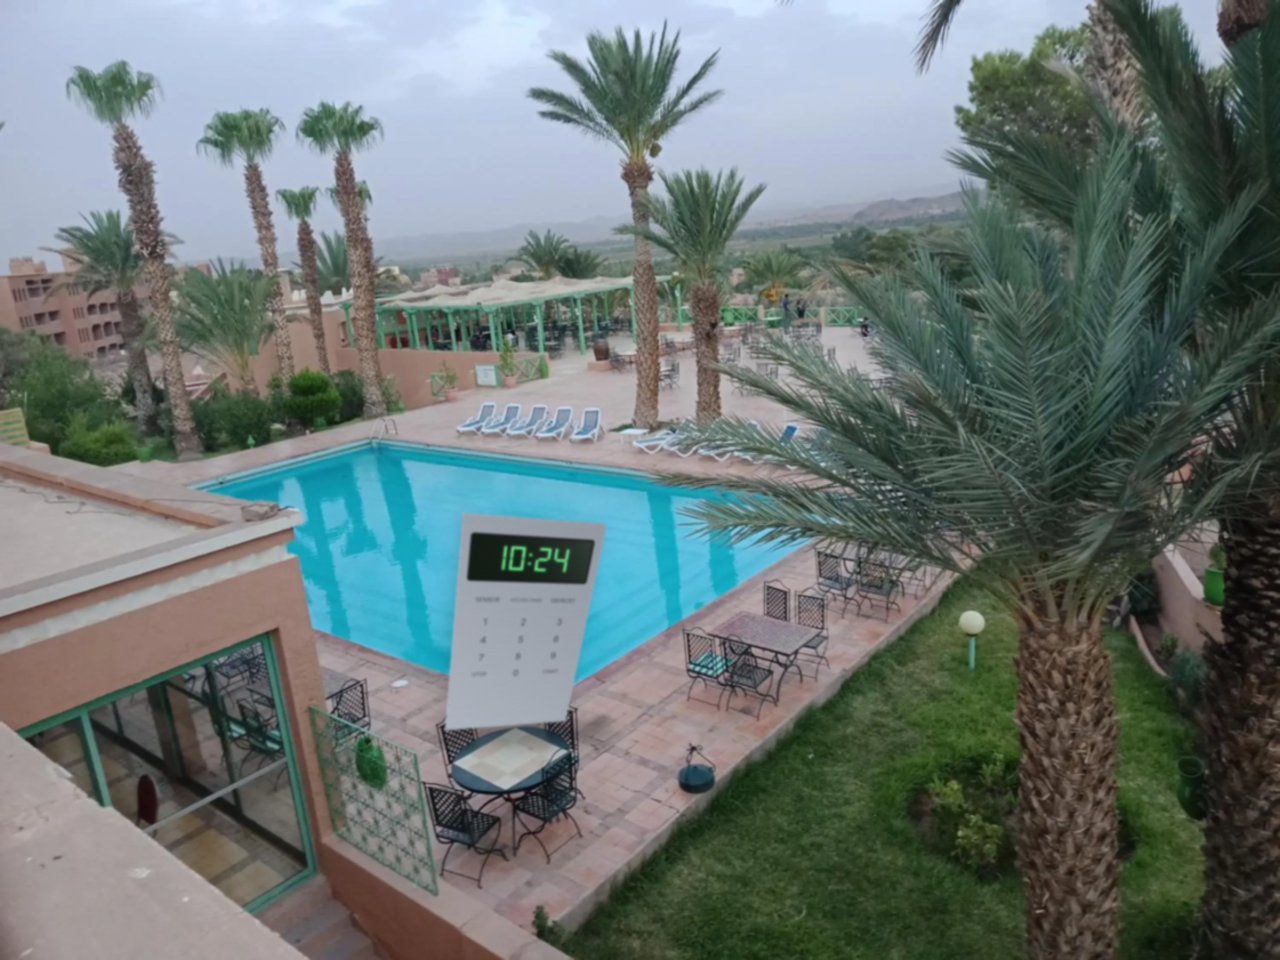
10:24
